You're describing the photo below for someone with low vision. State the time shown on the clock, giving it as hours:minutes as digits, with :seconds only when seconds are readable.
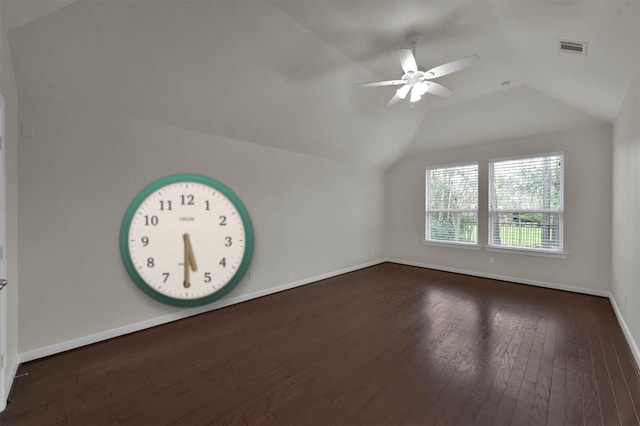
5:30
